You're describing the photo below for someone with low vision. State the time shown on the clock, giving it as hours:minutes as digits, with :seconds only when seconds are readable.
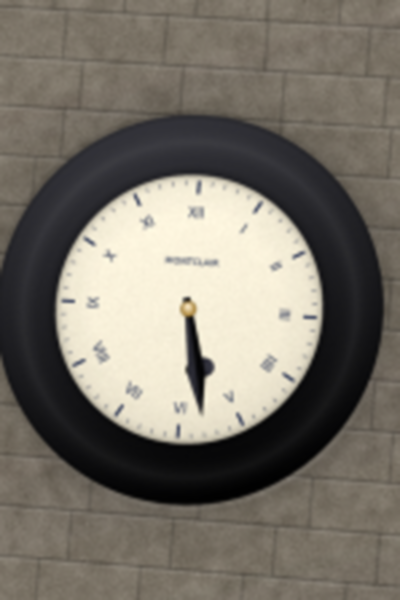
5:28
